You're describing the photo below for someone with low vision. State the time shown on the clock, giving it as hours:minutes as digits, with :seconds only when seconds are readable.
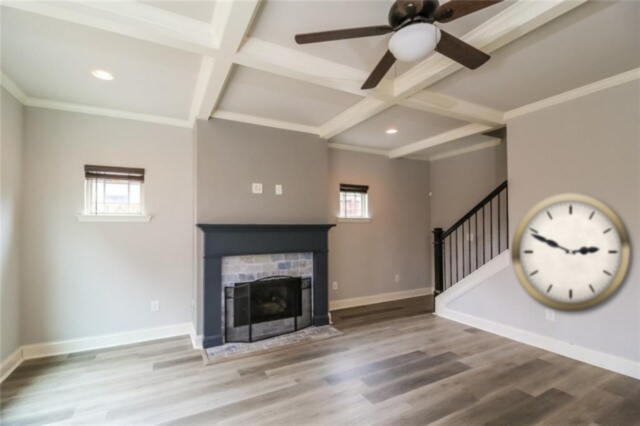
2:49
